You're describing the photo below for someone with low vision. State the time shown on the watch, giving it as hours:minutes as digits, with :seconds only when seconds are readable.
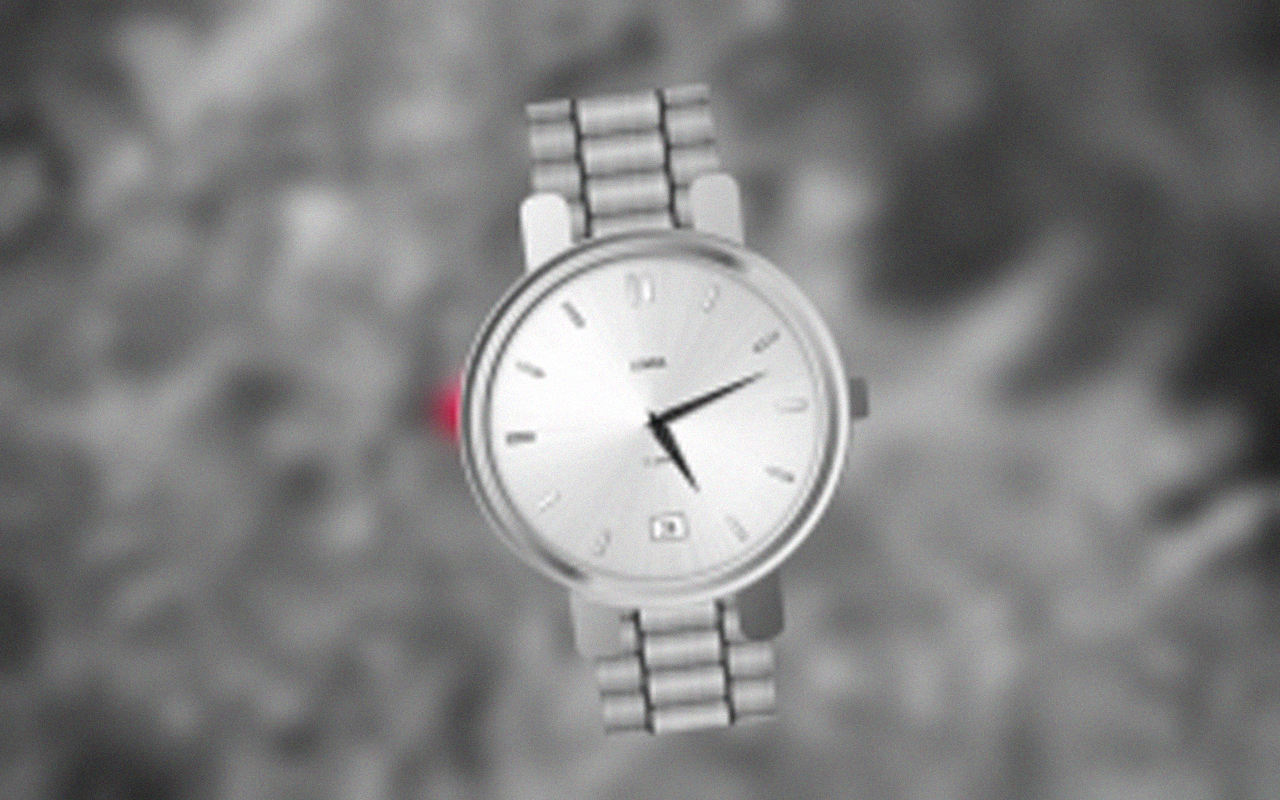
5:12
